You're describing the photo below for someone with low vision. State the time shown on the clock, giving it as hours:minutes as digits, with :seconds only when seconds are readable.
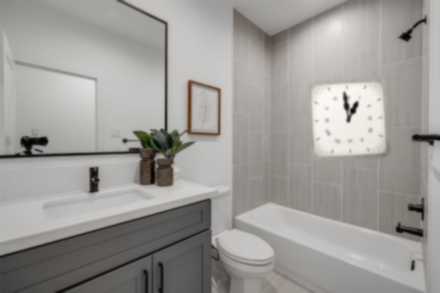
12:59
